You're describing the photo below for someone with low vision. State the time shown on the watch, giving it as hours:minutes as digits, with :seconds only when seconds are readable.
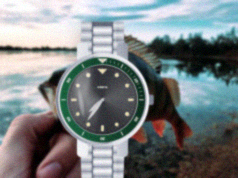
7:36
